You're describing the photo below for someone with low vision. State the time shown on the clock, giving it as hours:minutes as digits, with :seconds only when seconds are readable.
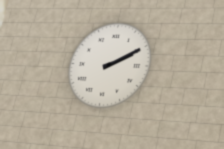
2:10
